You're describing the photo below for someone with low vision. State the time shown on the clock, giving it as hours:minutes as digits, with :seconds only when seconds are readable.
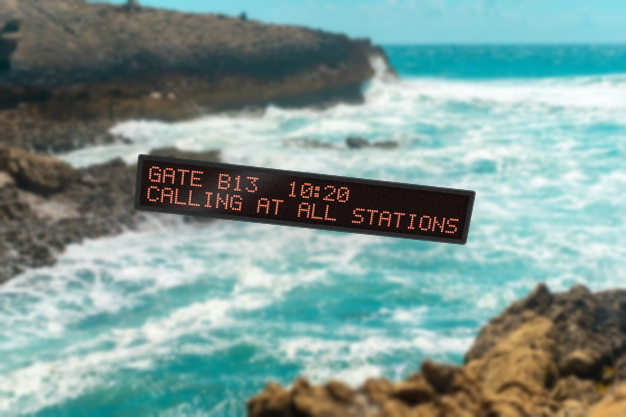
10:20
